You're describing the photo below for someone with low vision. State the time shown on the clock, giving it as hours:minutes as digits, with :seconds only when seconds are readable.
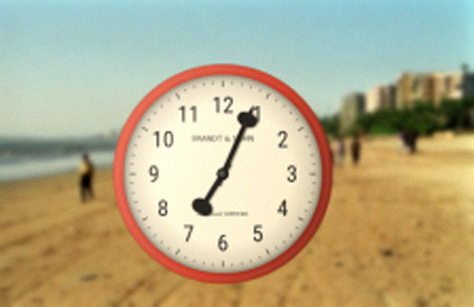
7:04
